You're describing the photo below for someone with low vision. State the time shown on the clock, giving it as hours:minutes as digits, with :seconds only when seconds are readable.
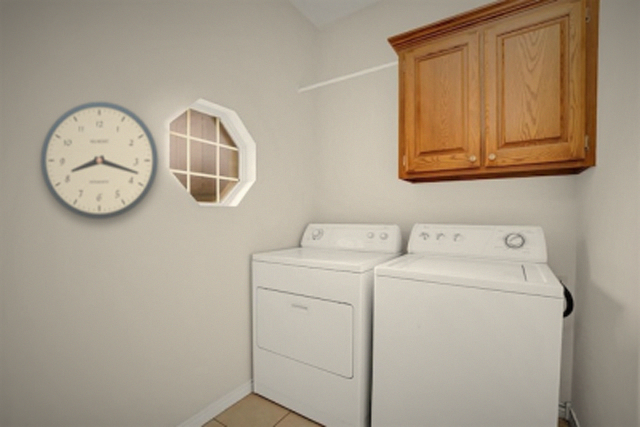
8:18
